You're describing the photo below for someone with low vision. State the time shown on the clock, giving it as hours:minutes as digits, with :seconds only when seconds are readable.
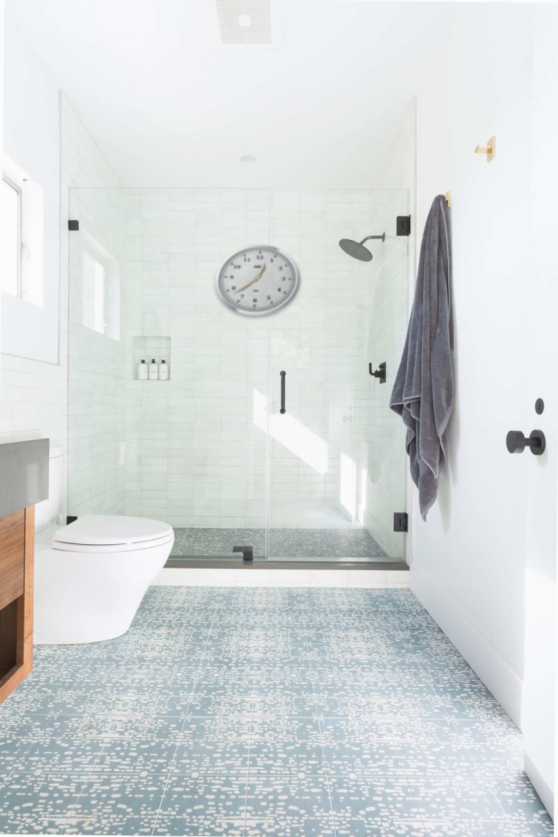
12:38
